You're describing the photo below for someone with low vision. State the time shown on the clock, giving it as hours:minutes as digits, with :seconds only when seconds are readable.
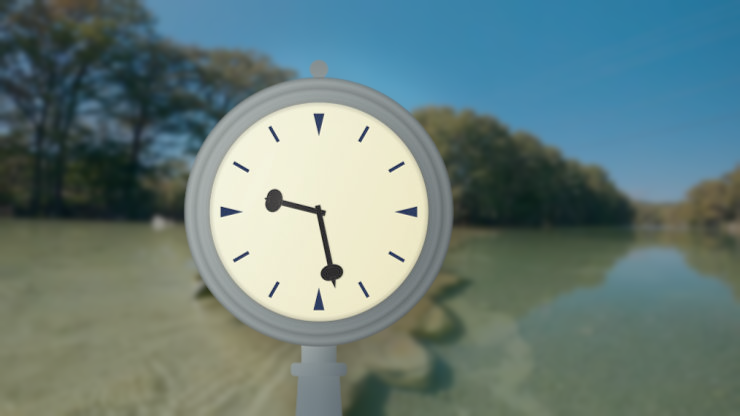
9:28
